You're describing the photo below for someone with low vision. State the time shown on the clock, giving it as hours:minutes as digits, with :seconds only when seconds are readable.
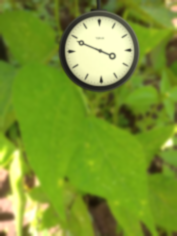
3:49
